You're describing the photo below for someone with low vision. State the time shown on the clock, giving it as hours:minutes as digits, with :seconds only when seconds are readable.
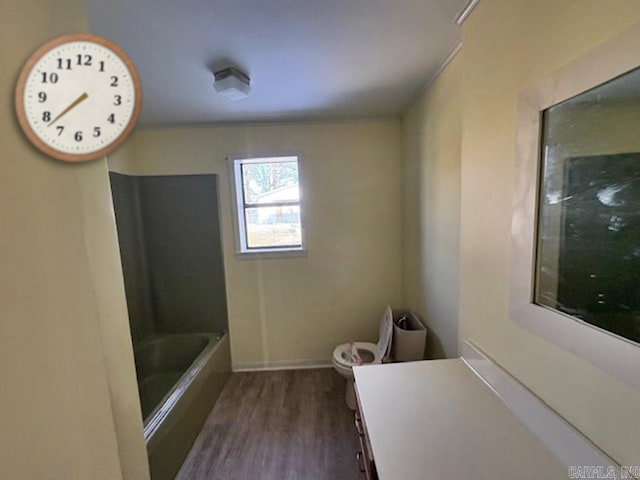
7:38
